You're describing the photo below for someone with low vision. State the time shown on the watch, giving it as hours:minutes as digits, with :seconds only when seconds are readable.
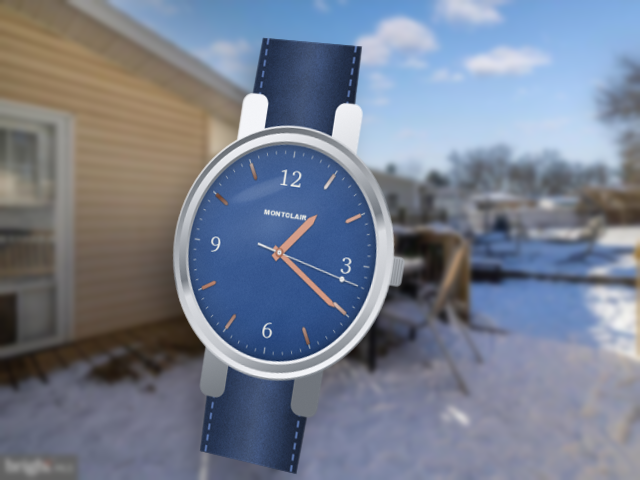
1:20:17
